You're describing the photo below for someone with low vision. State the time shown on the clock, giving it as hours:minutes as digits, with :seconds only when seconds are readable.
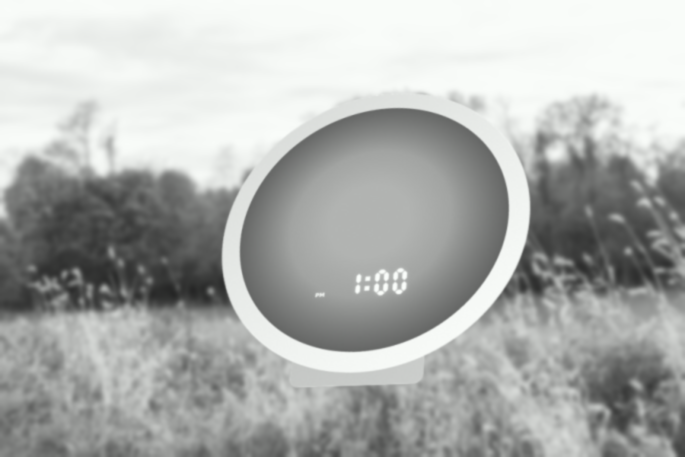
1:00
